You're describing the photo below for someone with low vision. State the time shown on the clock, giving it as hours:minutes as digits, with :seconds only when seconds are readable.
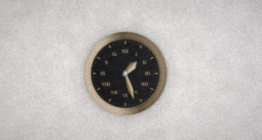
1:27
